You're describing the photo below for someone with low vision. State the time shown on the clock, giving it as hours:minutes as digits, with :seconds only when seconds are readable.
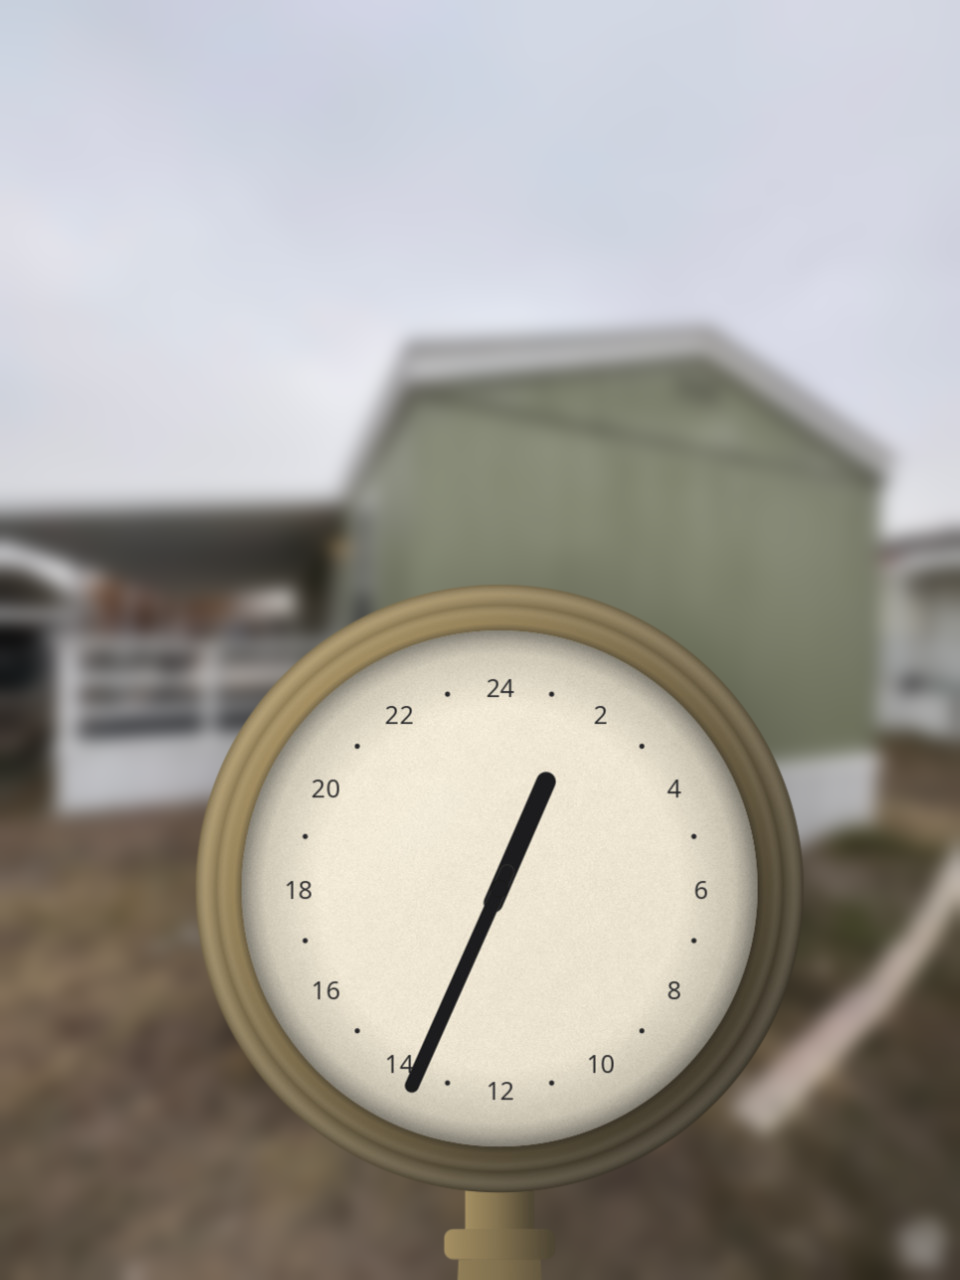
1:34
